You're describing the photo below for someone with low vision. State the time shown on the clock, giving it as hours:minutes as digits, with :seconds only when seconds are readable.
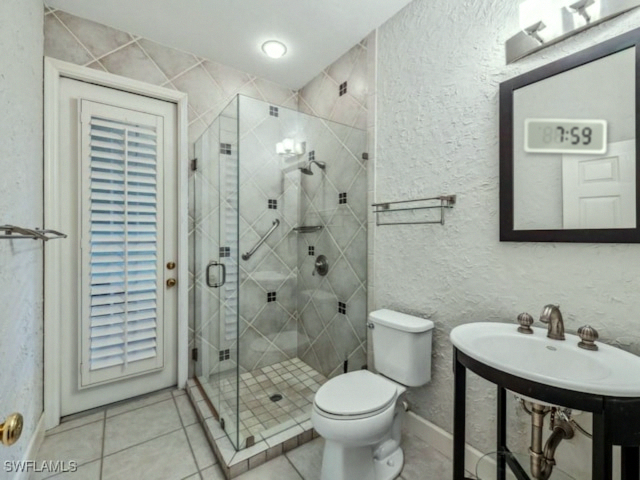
7:59
